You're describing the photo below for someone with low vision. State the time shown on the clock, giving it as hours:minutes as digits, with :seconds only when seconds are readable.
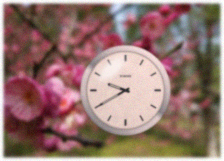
9:40
